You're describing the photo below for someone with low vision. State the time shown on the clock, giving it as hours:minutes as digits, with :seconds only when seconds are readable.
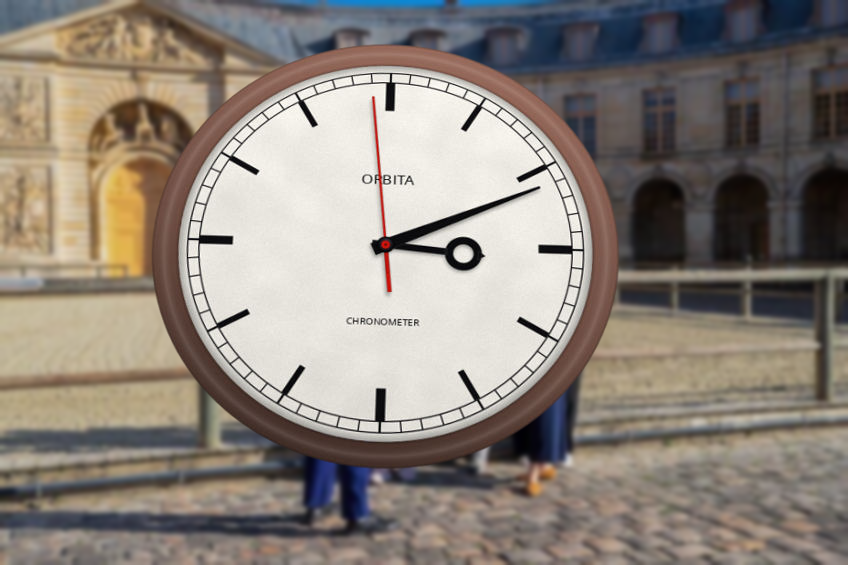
3:10:59
